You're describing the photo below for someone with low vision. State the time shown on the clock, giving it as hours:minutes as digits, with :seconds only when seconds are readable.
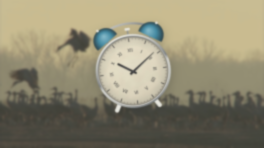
10:09
